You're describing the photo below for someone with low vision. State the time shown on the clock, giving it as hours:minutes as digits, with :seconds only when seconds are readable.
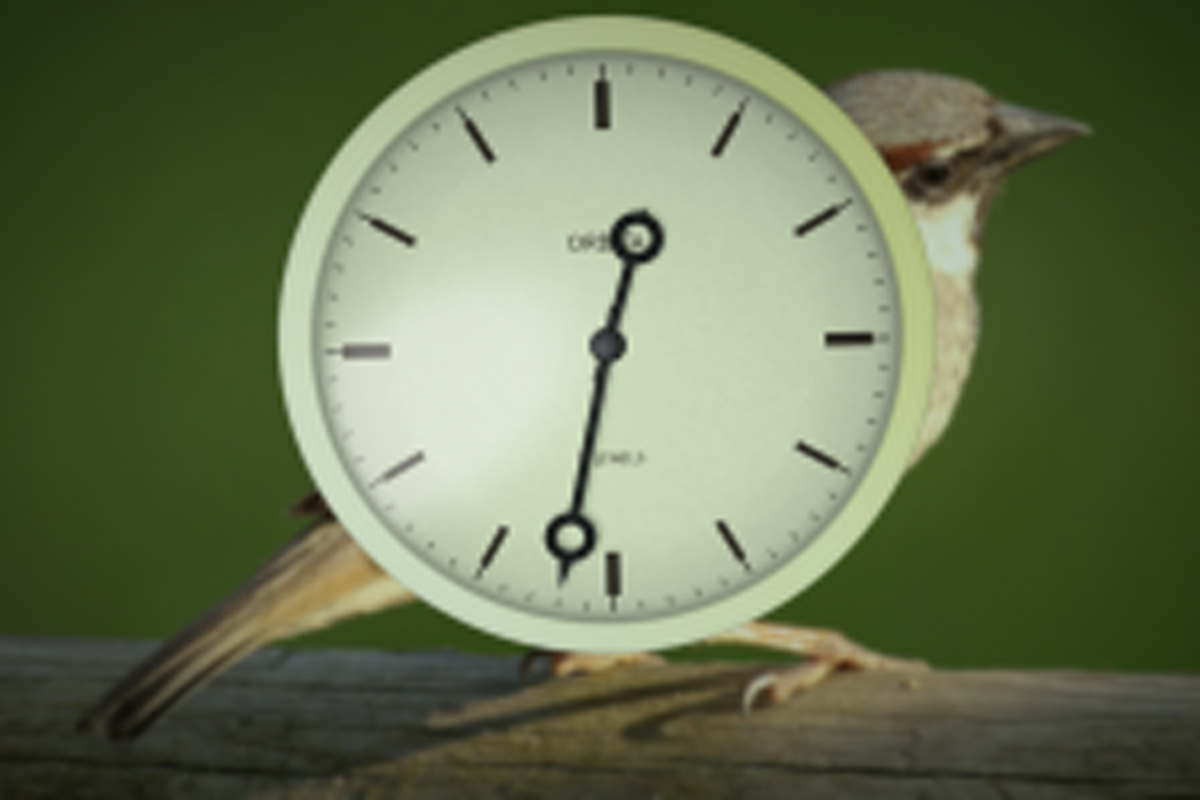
12:32
